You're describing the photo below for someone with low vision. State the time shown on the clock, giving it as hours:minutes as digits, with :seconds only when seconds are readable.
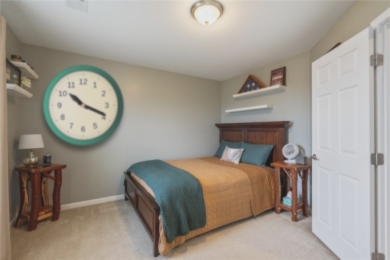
10:19
